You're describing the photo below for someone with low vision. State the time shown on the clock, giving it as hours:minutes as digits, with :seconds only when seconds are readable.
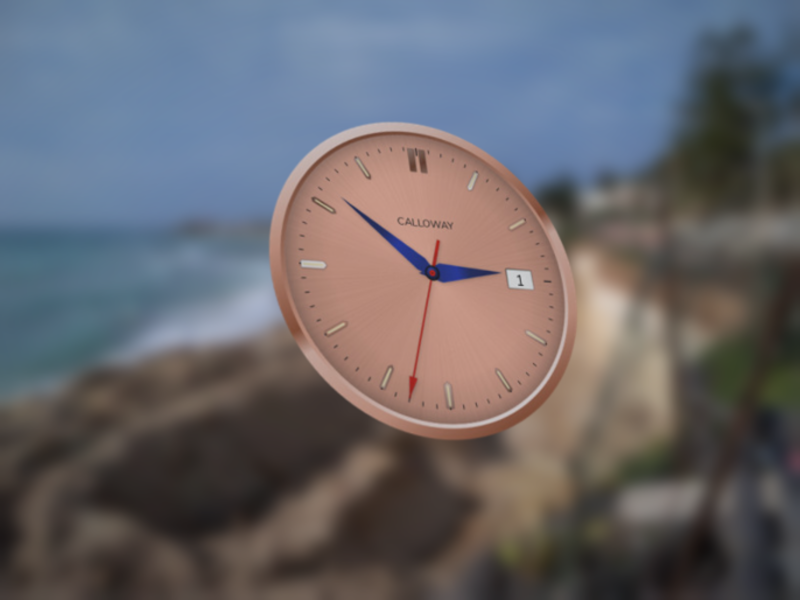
2:51:33
